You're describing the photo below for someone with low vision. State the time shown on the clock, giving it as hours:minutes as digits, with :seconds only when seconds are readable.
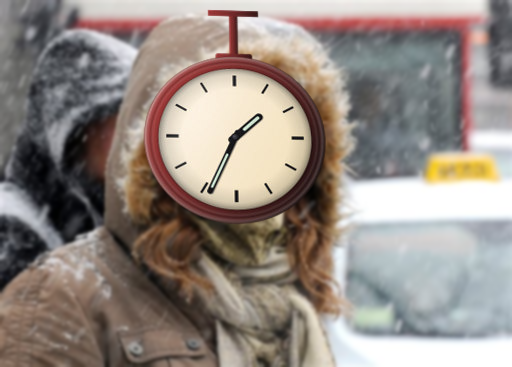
1:34
